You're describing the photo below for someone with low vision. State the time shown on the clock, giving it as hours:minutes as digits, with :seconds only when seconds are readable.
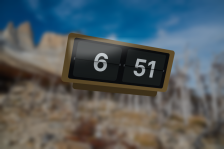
6:51
